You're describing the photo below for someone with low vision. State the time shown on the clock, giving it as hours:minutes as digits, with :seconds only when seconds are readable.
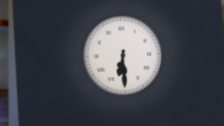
6:30
